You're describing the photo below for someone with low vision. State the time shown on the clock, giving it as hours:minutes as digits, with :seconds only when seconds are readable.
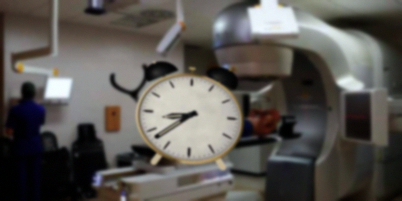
8:38
